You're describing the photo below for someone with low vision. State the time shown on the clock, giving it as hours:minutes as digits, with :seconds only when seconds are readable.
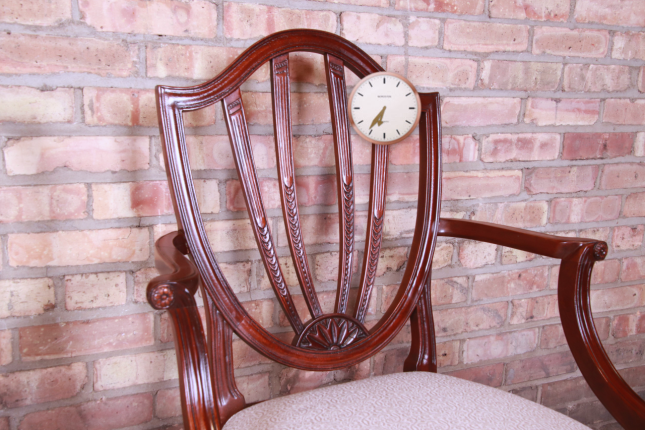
6:36
